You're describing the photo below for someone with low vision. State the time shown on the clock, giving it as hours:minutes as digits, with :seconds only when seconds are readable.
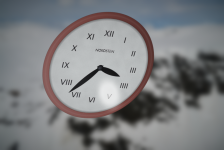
3:37
